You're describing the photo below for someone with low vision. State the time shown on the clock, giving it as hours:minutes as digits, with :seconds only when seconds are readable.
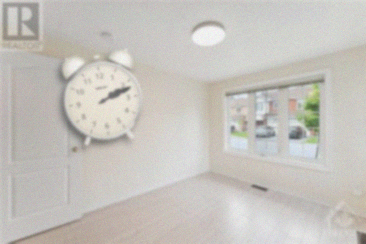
2:12
